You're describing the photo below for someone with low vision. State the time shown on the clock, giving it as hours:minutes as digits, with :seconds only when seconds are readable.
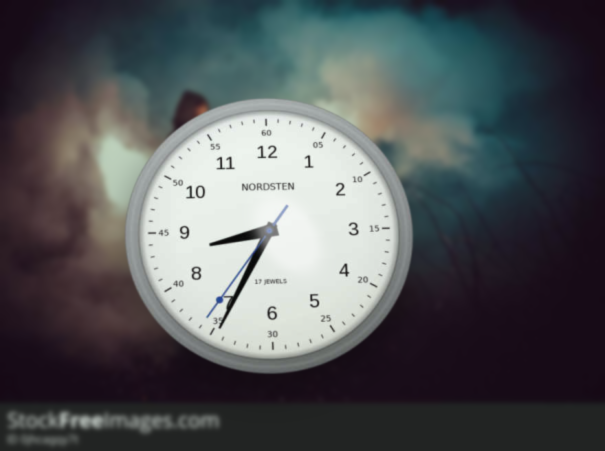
8:34:36
